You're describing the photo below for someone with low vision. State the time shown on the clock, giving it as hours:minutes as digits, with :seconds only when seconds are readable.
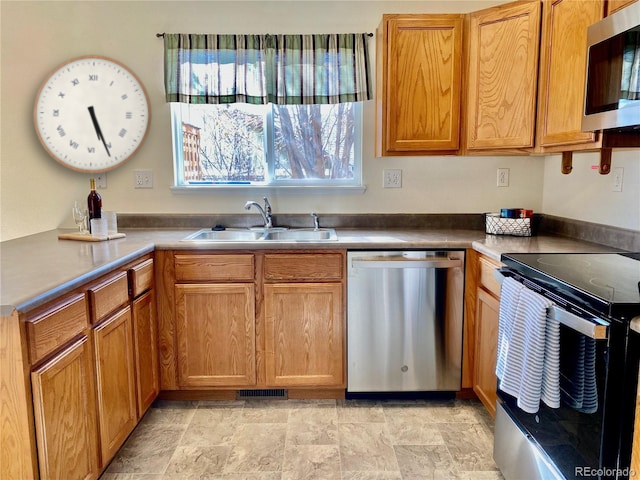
5:26
